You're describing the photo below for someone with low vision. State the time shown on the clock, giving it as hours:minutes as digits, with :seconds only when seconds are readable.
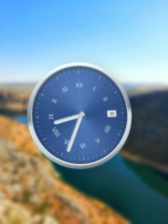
8:34
